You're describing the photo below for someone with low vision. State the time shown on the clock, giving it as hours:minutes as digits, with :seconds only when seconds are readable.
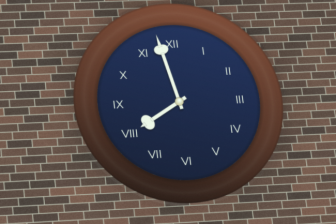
7:58
